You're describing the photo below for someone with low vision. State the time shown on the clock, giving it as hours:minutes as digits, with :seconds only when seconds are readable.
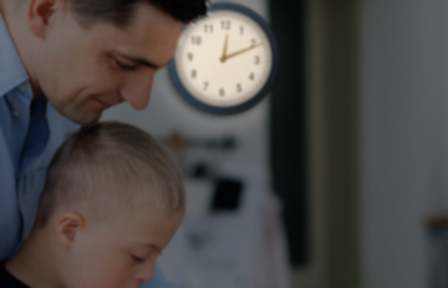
12:11
